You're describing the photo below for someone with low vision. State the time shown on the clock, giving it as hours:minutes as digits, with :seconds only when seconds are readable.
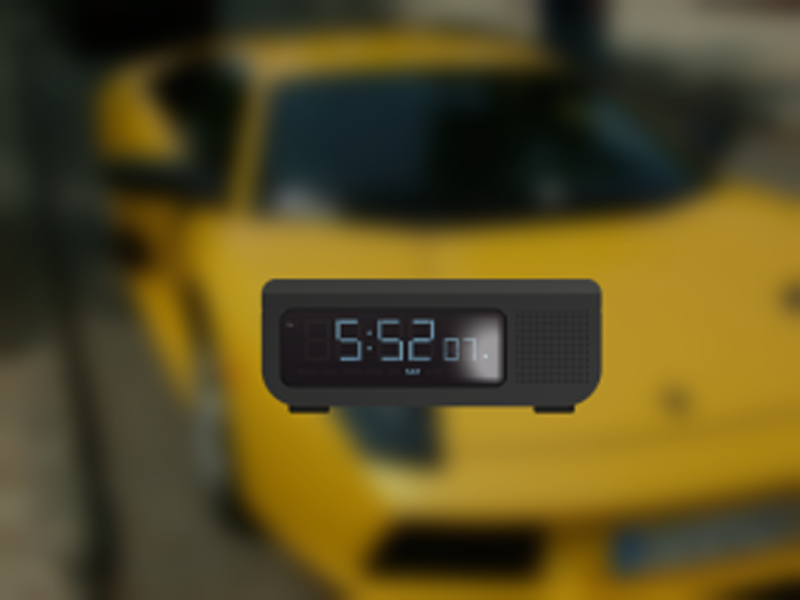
5:52:07
